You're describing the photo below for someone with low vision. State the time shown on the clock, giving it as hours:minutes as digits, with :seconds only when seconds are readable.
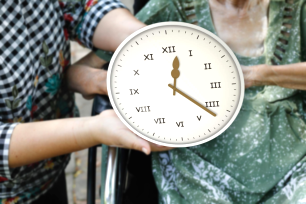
12:22
